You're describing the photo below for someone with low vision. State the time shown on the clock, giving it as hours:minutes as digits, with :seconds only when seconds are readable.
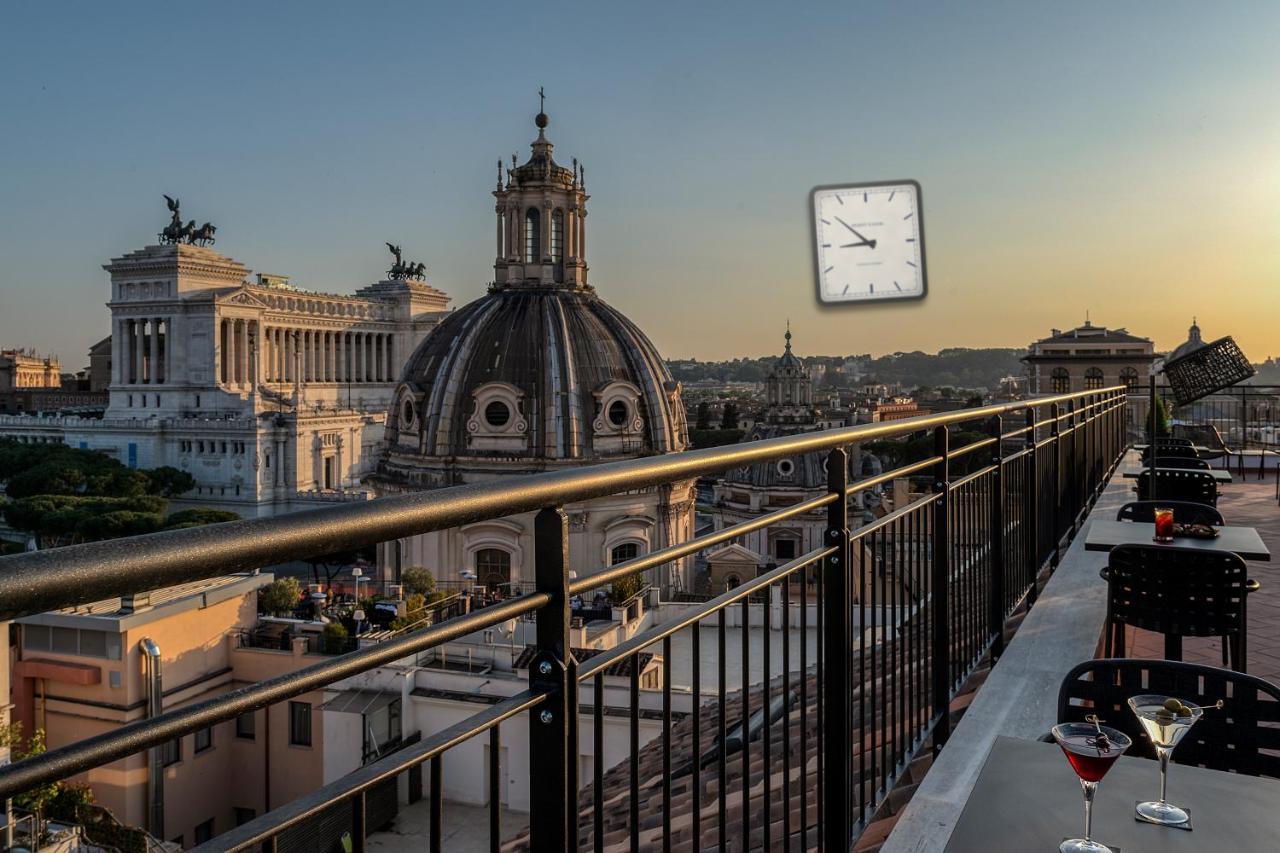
8:52
